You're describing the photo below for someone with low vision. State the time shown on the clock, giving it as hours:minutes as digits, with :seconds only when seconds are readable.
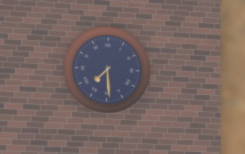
7:29
